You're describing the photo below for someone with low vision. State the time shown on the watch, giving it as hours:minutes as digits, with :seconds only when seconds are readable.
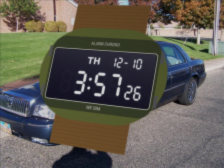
3:57:26
